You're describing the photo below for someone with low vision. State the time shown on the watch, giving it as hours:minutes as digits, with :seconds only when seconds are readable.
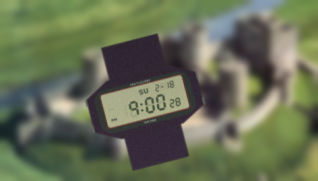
9:00:28
